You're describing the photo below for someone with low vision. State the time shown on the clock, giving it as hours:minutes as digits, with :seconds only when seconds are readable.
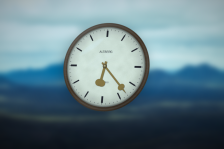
6:23
